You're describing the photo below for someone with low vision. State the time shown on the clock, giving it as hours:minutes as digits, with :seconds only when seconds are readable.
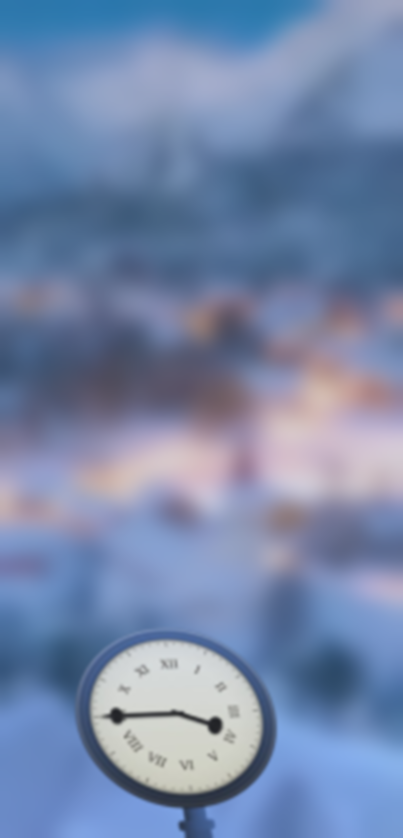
3:45
